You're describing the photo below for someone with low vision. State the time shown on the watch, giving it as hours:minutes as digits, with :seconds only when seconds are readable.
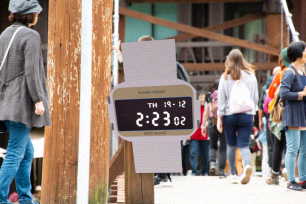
2:23:02
